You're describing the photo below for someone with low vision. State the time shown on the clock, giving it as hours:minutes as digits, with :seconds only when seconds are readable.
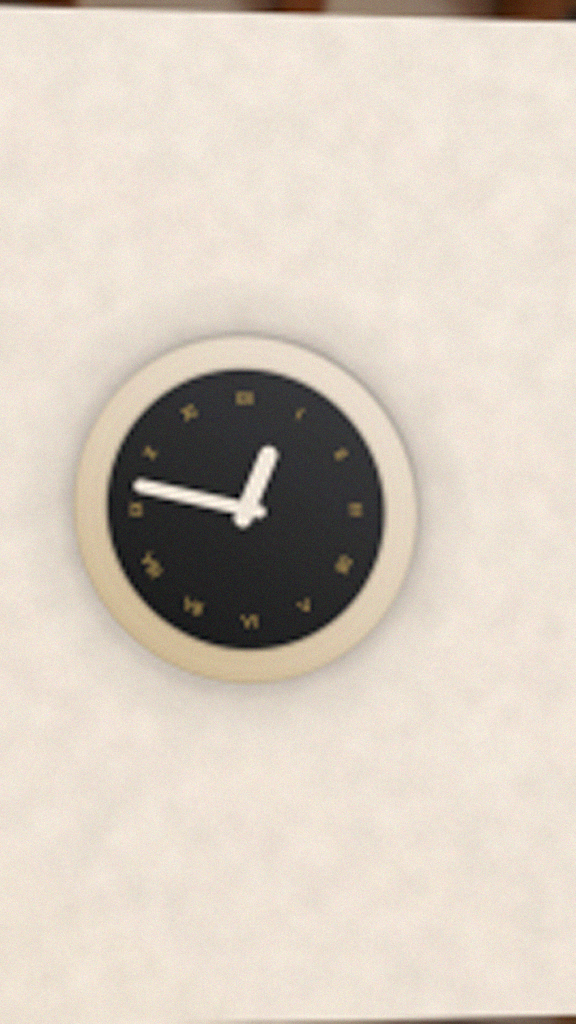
12:47
